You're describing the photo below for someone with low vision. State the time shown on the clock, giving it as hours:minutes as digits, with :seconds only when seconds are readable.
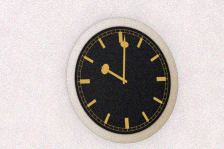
10:01
